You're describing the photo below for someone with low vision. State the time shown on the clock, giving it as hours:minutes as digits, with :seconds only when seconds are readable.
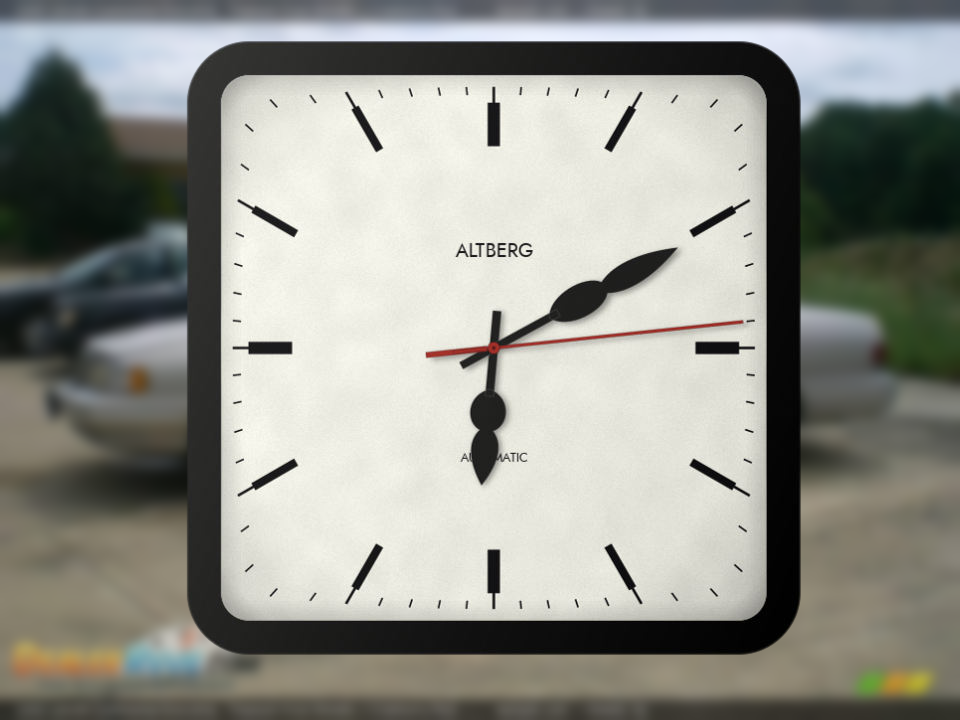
6:10:14
